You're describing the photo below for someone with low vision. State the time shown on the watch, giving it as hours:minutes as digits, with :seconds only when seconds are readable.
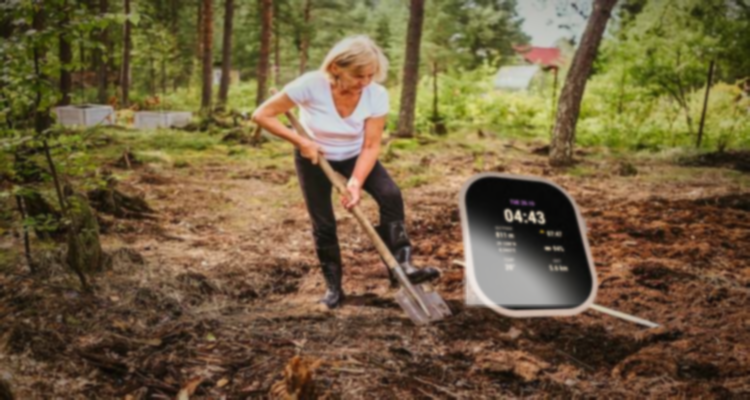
4:43
